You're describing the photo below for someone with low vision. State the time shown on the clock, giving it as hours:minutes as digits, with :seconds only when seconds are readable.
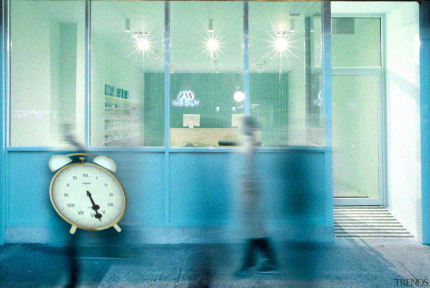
5:28
